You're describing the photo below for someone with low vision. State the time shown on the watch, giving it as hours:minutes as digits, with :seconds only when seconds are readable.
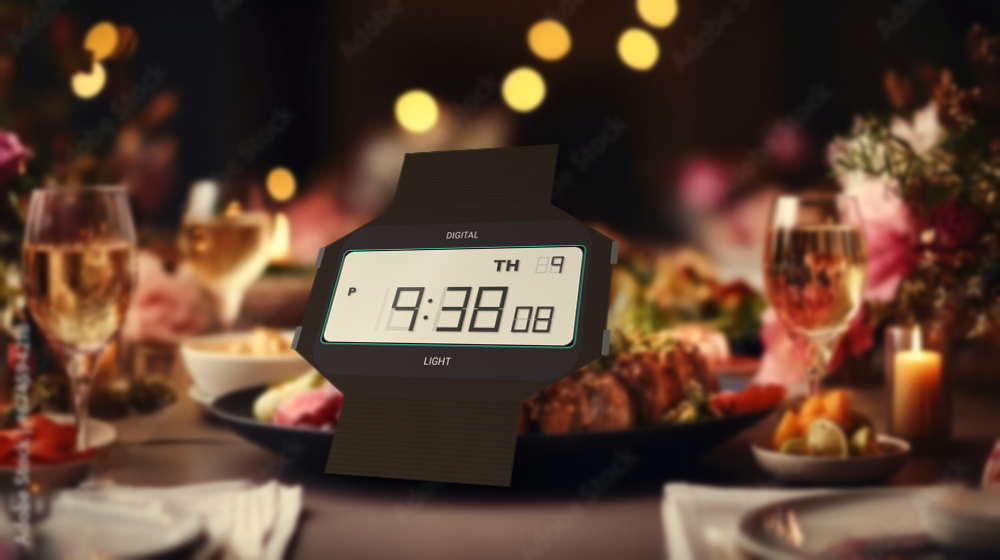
9:38:08
